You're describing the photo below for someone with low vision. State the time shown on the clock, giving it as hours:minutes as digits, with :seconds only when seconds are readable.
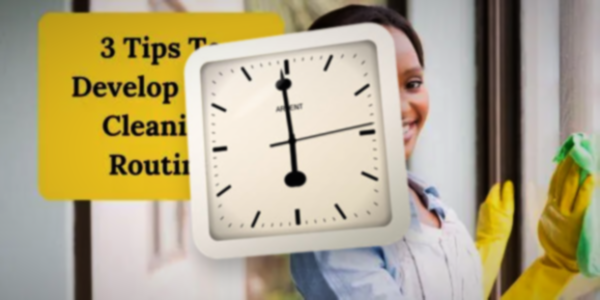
5:59:14
